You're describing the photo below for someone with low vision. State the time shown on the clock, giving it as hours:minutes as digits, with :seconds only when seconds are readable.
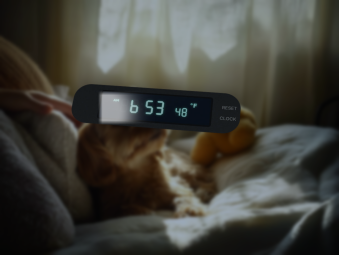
6:53
